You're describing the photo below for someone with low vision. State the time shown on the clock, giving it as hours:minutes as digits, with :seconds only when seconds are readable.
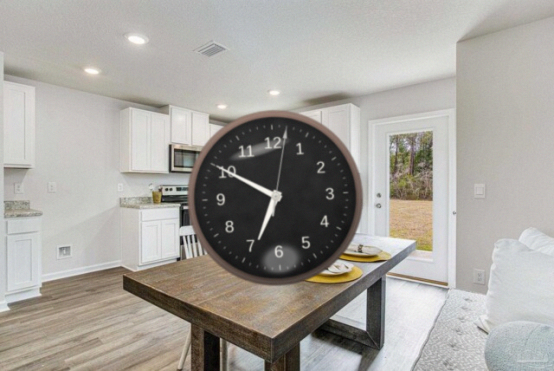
6:50:02
